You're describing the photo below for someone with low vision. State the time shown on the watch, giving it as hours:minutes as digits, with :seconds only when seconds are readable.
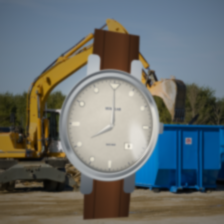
8:00
